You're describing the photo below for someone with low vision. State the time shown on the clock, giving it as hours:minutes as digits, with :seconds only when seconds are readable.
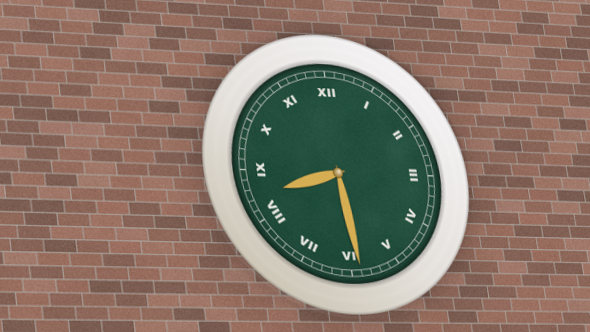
8:29
